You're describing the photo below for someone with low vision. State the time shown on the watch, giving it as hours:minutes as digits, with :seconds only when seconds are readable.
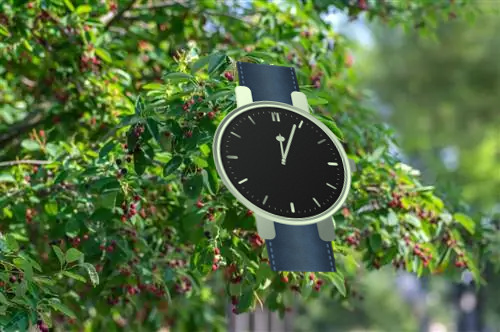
12:04
